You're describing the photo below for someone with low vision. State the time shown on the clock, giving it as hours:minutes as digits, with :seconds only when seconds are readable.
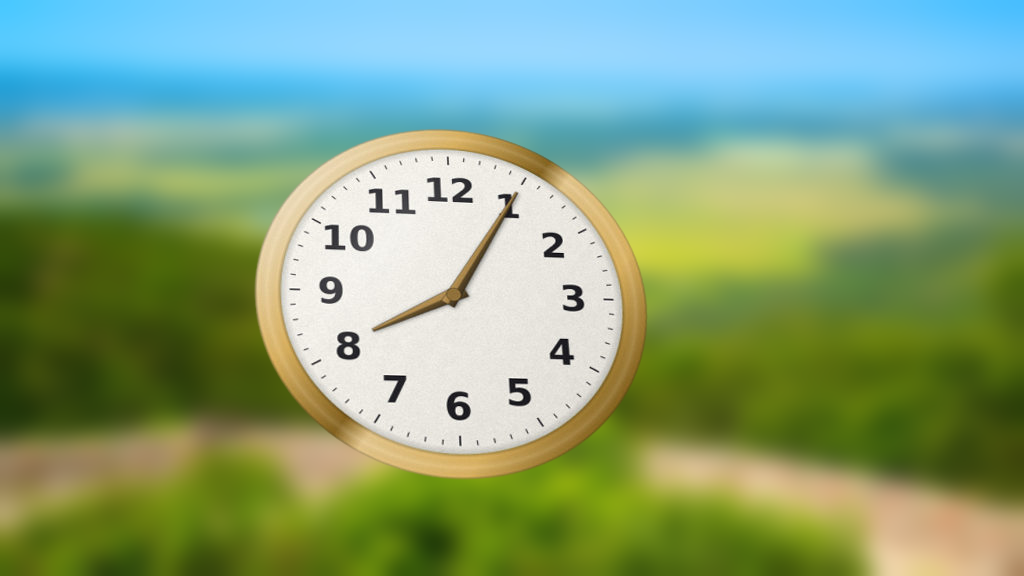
8:05
